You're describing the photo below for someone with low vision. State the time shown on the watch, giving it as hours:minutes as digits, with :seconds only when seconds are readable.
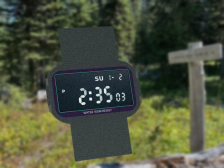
2:35:03
